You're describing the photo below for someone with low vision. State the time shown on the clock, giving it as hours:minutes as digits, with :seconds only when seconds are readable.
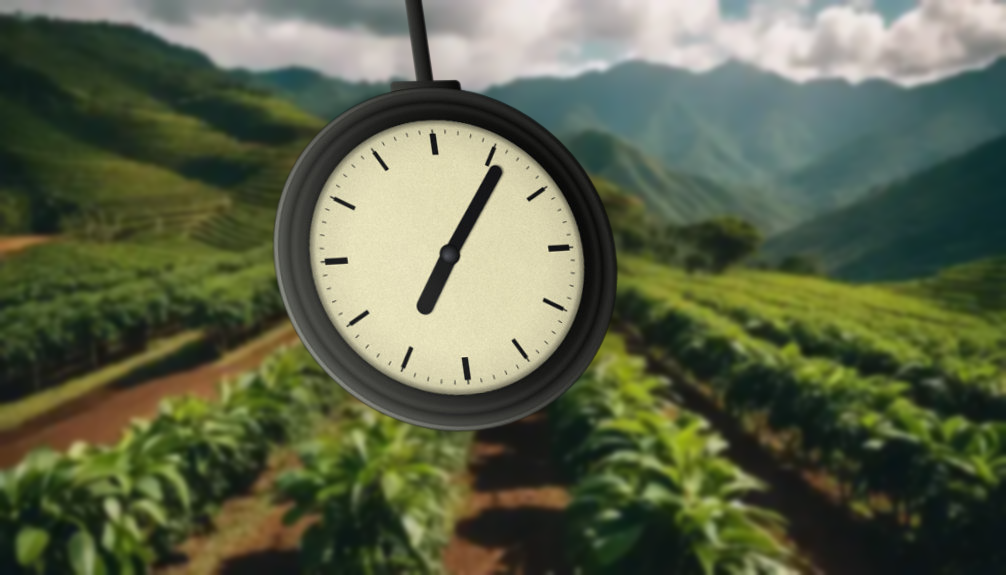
7:06
